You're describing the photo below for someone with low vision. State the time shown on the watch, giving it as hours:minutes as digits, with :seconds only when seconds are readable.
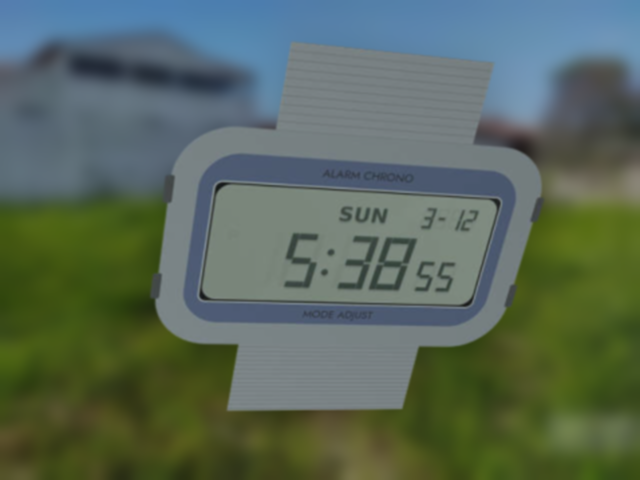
5:38:55
